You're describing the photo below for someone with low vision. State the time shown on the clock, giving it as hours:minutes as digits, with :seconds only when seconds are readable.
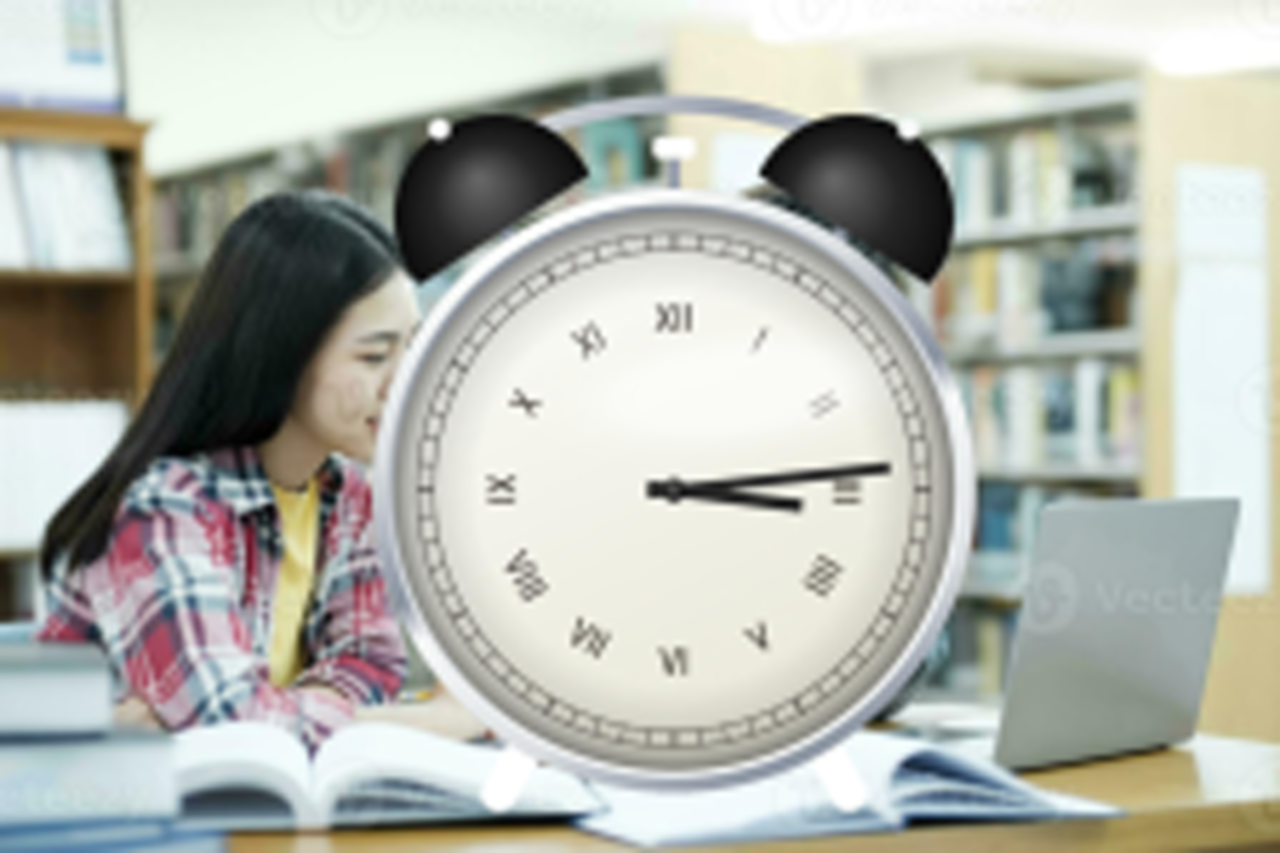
3:14
